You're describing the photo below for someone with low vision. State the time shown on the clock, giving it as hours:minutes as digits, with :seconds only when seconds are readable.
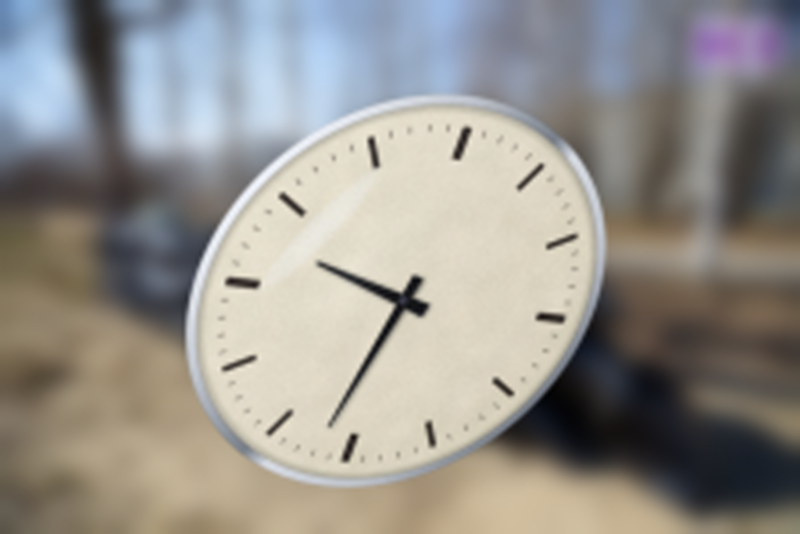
9:32
